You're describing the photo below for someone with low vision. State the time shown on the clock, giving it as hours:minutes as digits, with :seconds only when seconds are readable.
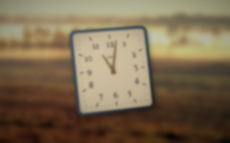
11:02
